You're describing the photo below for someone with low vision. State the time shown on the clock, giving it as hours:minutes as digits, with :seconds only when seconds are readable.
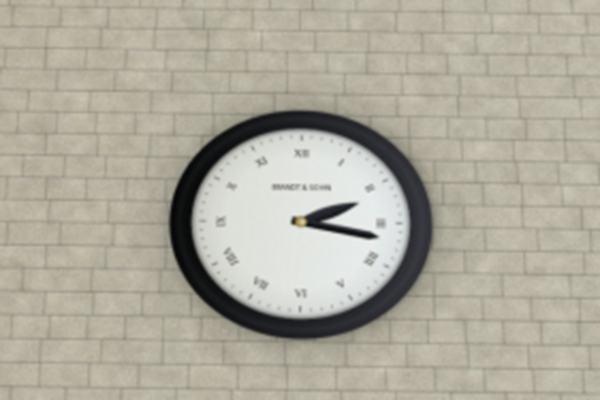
2:17
